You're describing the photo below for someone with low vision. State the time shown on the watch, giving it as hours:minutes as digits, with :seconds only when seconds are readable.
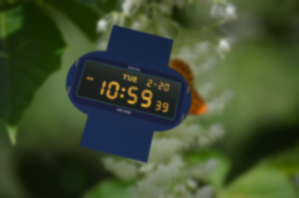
10:59
